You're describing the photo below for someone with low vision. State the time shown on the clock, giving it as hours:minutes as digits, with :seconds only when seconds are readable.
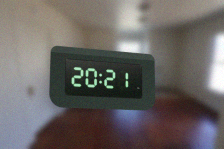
20:21
